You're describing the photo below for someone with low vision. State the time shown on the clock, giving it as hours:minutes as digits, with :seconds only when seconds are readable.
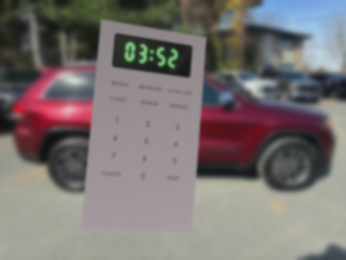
3:52
